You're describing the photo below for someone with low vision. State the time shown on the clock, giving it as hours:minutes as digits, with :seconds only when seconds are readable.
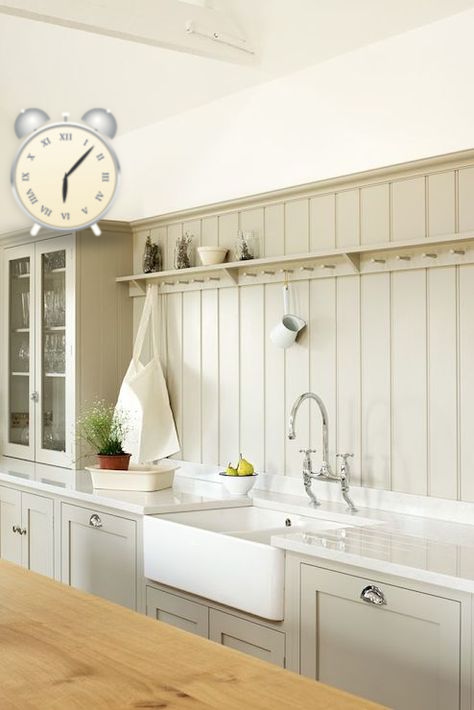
6:07
